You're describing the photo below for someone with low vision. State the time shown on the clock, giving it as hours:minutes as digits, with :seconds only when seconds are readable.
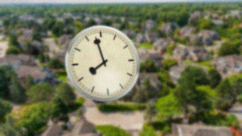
7:58
